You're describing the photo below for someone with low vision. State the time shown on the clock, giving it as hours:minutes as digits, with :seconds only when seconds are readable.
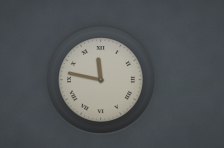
11:47
